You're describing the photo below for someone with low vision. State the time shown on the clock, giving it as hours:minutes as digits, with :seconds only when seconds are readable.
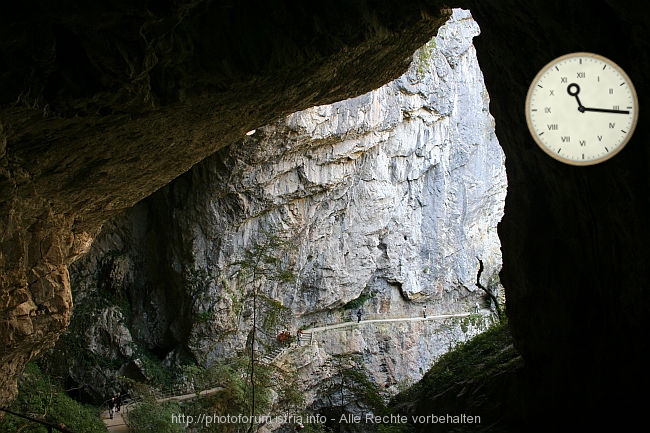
11:16
